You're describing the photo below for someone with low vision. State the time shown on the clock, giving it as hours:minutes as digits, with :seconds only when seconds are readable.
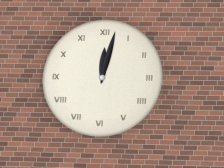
12:02
